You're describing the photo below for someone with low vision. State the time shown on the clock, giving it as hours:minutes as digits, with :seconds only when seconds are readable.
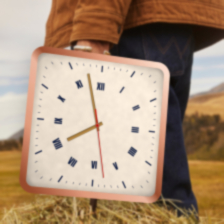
7:57:28
